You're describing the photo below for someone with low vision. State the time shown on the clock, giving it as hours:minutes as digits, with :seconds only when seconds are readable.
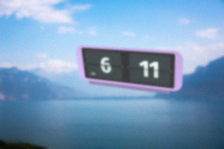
6:11
